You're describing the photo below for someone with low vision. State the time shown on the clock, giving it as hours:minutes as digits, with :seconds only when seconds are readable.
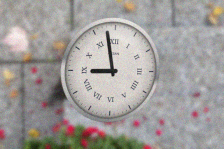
8:58
